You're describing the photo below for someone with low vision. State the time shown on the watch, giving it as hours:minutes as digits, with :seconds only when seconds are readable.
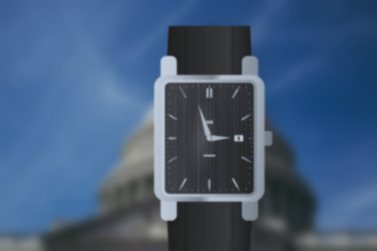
2:57
